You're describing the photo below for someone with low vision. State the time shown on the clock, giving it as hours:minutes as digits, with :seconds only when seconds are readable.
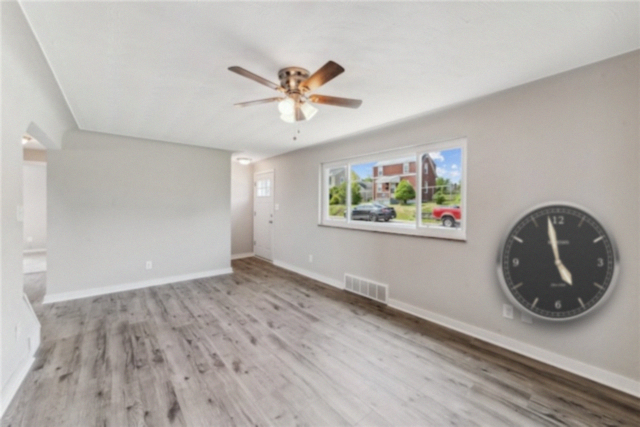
4:58
